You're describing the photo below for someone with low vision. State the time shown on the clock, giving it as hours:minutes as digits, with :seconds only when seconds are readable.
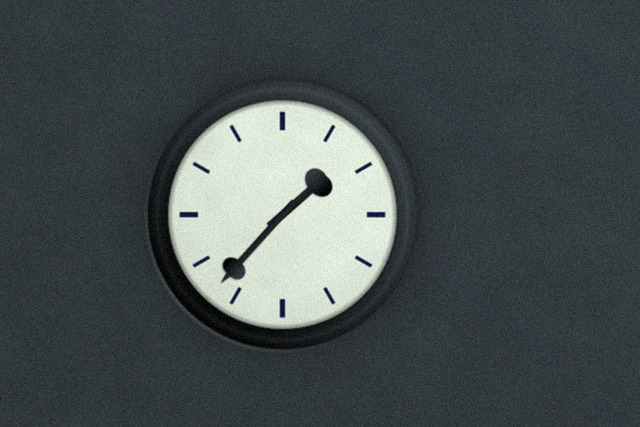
1:37
